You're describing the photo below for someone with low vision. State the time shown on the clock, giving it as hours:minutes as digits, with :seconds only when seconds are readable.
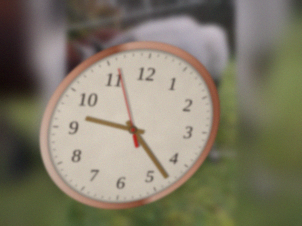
9:22:56
